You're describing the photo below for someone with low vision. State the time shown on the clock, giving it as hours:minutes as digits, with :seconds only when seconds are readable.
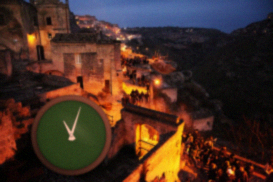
11:03
